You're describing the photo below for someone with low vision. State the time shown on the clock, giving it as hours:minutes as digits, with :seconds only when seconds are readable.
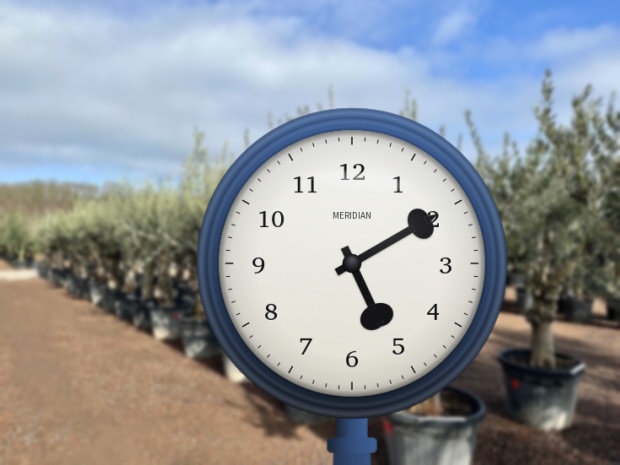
5:10
